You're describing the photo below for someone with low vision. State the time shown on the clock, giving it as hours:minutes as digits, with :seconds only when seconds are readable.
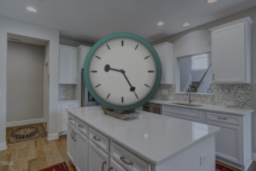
9:25
